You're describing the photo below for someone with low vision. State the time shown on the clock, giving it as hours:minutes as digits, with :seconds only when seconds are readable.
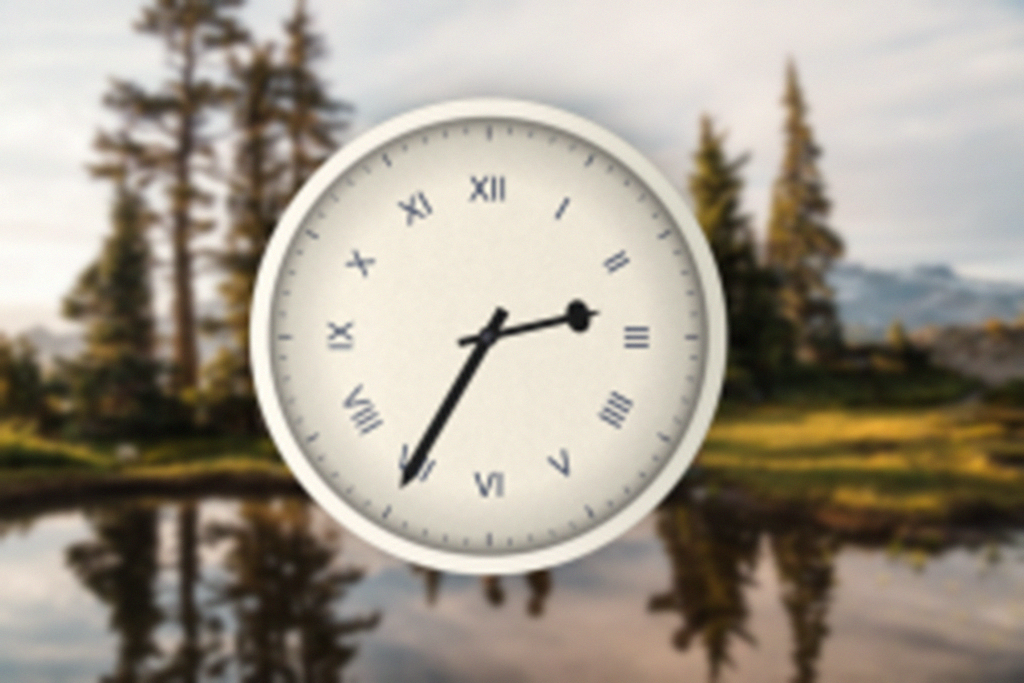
2:35
